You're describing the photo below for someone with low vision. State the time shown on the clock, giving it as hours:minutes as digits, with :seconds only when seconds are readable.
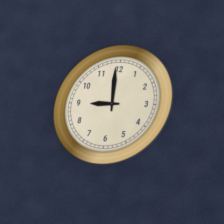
8:59
